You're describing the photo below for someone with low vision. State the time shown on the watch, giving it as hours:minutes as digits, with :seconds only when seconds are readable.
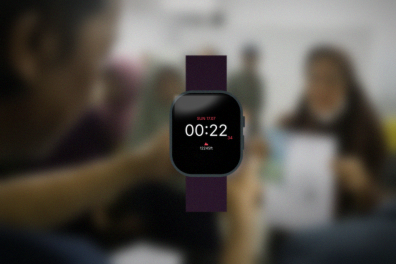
0:22
